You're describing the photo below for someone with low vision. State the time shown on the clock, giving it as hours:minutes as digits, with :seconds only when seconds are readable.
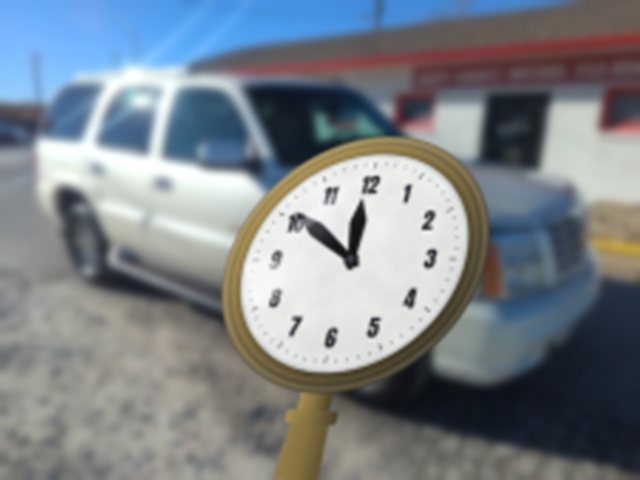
11:51
